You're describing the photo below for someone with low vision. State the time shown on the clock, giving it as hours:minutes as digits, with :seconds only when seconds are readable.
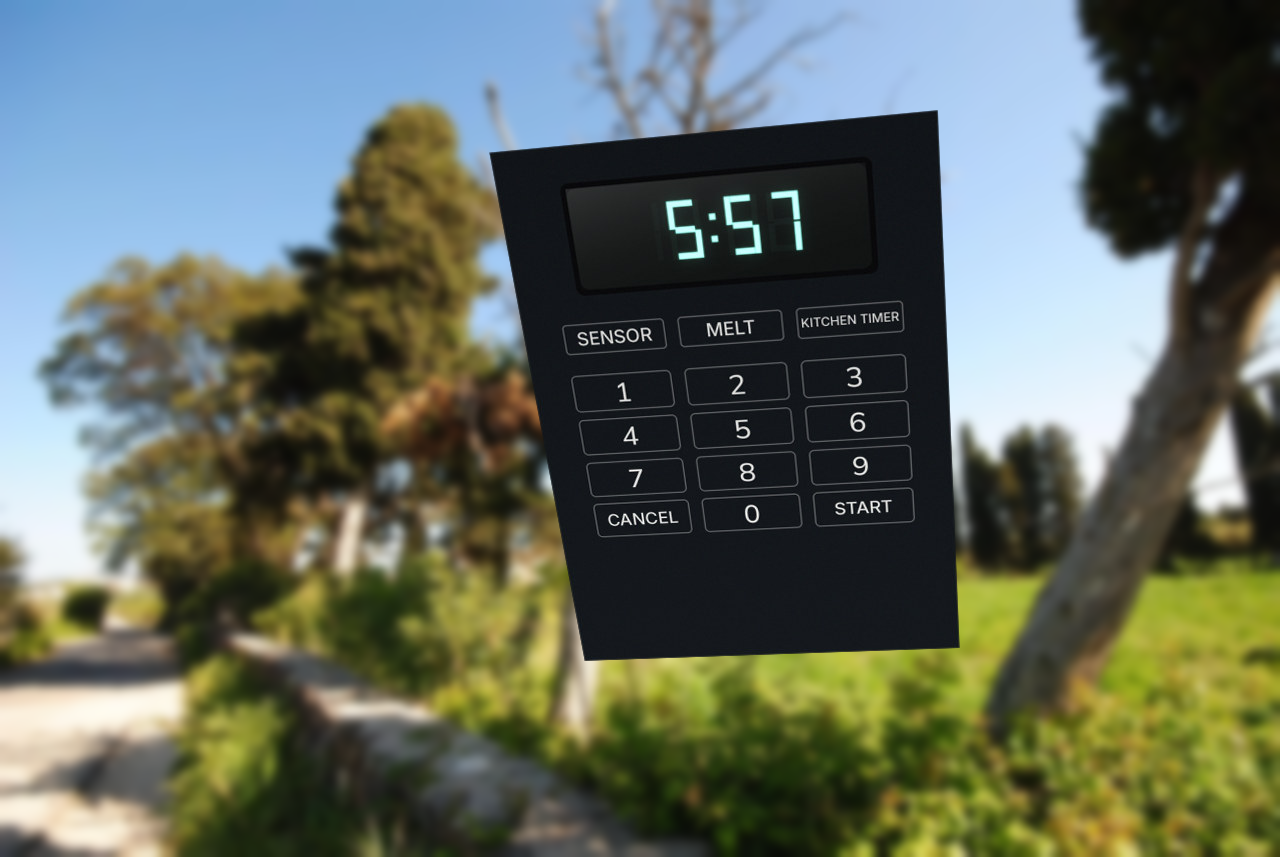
5:57
